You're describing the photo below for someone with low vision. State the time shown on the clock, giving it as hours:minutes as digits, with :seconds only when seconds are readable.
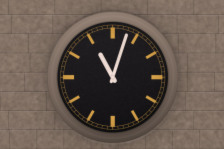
11:03
